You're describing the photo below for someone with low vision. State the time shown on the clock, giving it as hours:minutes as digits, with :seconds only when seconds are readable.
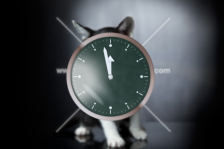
11:58
